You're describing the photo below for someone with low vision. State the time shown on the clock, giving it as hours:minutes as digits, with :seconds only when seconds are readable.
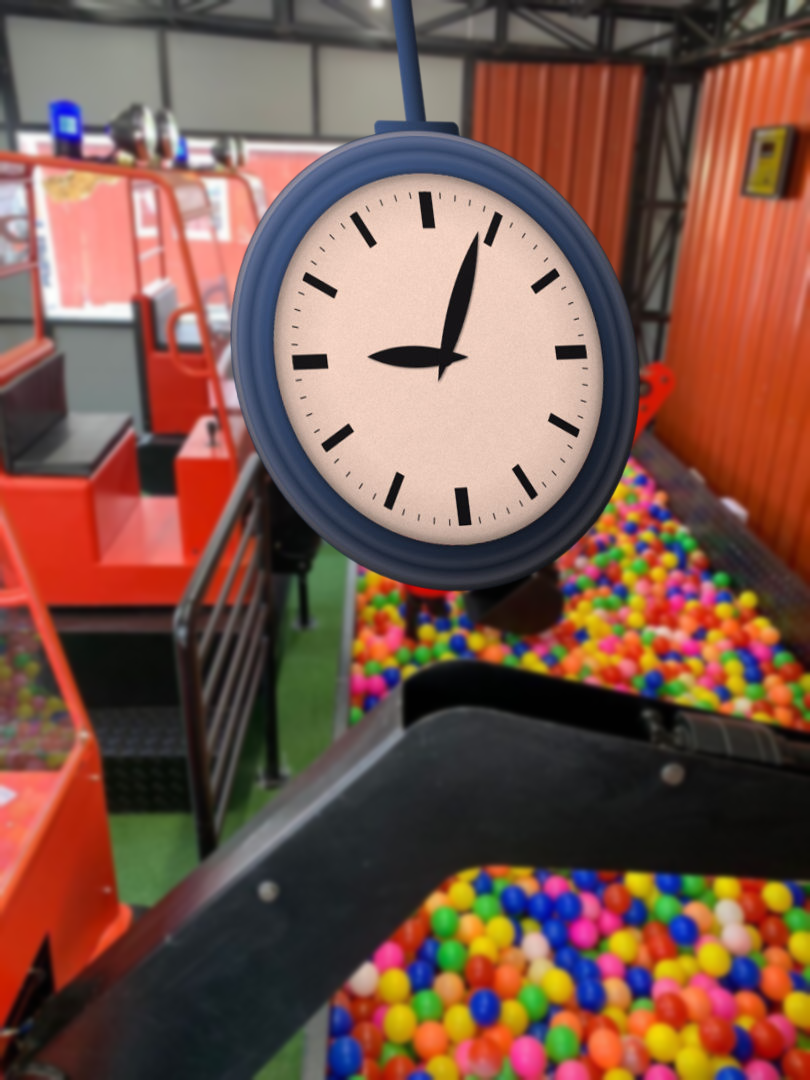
9:04
